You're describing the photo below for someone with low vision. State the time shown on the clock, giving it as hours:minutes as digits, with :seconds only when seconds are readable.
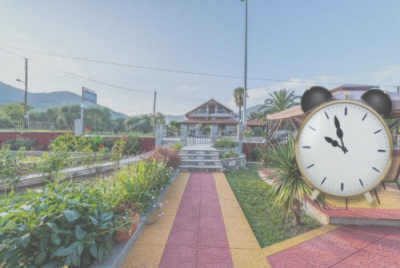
9:57
